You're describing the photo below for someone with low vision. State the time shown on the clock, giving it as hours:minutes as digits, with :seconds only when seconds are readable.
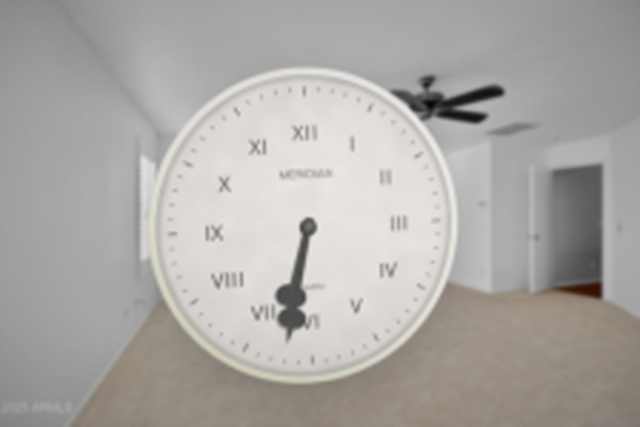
6:32
